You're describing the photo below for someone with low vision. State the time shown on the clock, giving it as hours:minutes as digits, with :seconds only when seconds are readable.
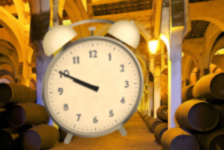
9:50
